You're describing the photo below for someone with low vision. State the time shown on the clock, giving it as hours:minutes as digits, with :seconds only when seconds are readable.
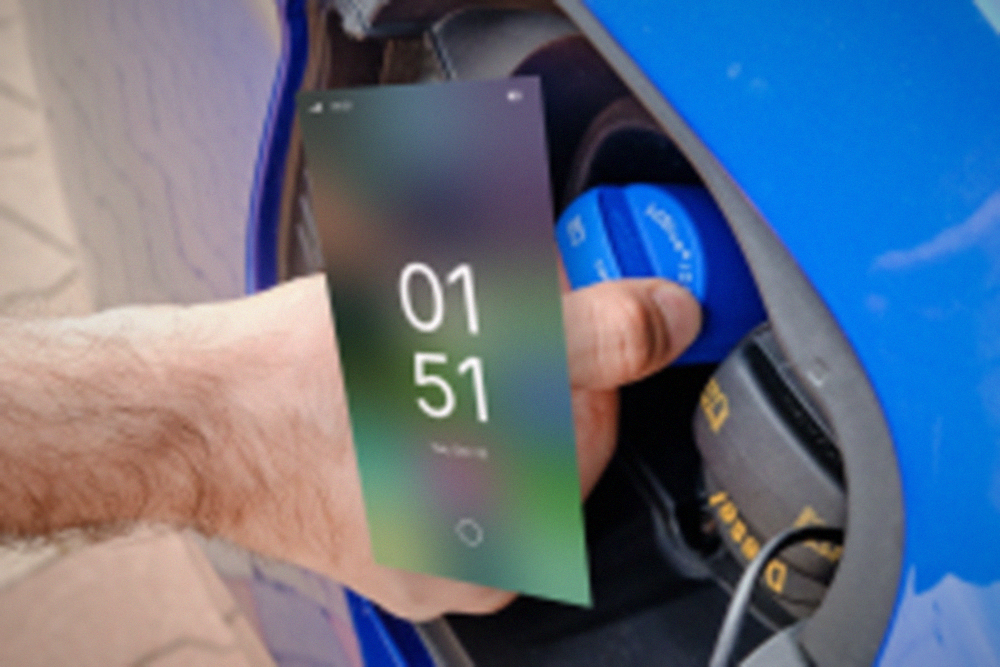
1:51
